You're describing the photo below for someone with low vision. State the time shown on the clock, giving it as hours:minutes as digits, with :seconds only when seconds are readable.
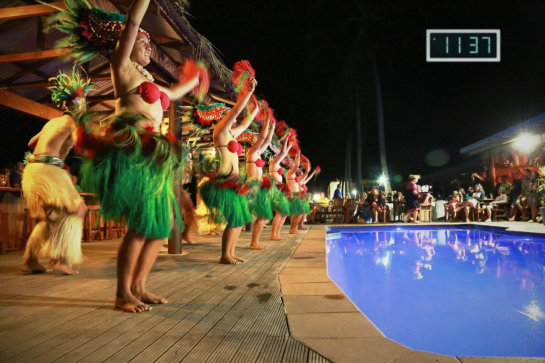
11:37
